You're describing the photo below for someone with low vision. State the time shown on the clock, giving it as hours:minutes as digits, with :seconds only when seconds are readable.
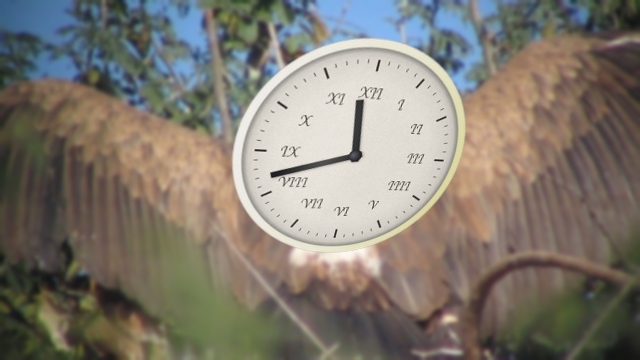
11:42
